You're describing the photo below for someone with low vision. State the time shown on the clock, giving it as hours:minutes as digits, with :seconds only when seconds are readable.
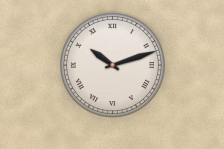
10:12
